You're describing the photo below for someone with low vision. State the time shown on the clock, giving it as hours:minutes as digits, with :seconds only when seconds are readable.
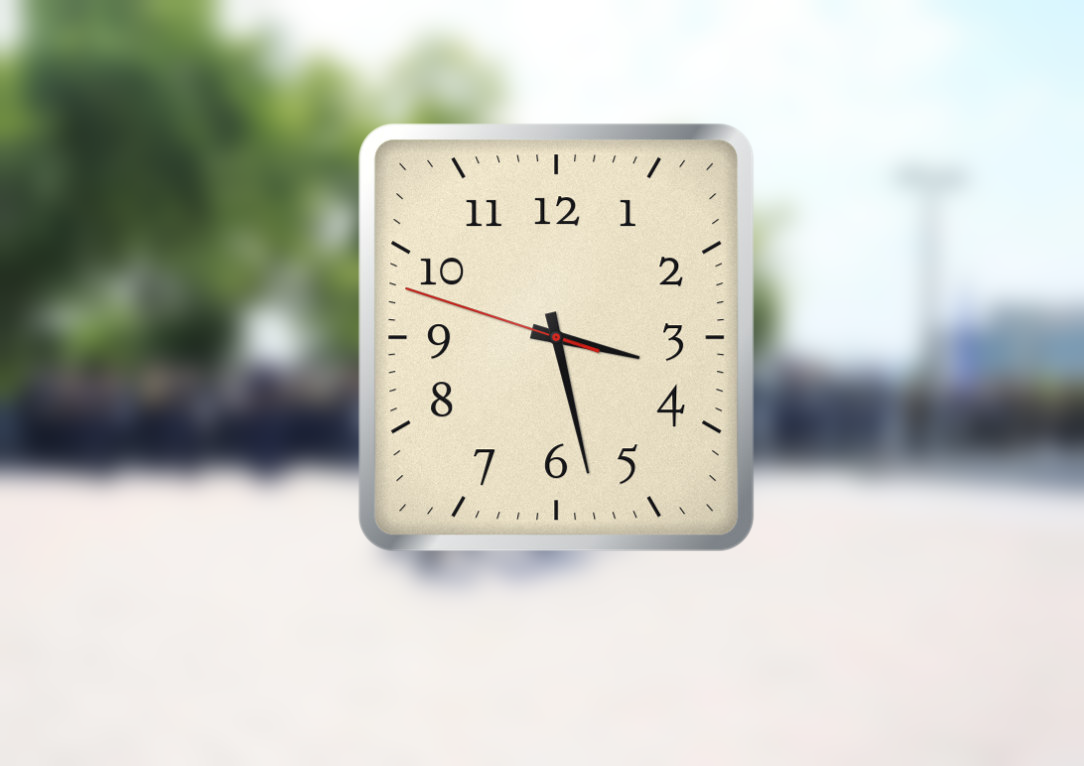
3:27:48
